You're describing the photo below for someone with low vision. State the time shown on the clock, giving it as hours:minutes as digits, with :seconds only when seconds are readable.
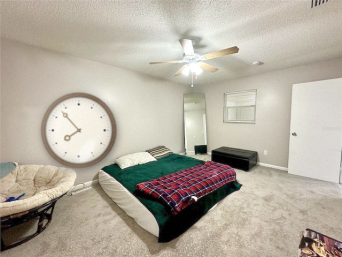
7:53
